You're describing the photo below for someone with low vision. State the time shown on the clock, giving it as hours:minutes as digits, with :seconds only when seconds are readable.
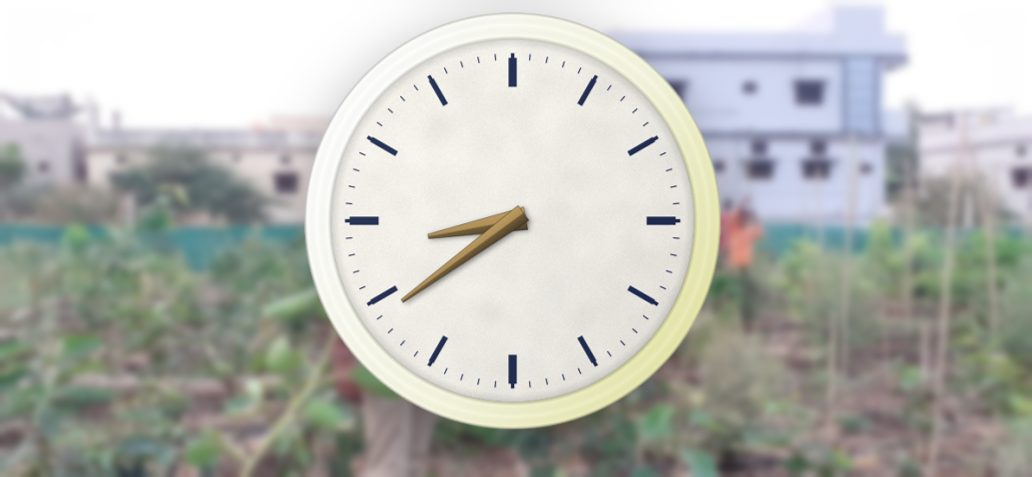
8:39
